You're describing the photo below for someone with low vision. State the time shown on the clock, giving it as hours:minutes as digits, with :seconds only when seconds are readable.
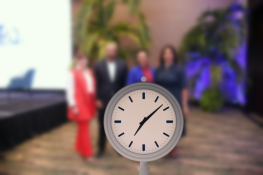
7:08
